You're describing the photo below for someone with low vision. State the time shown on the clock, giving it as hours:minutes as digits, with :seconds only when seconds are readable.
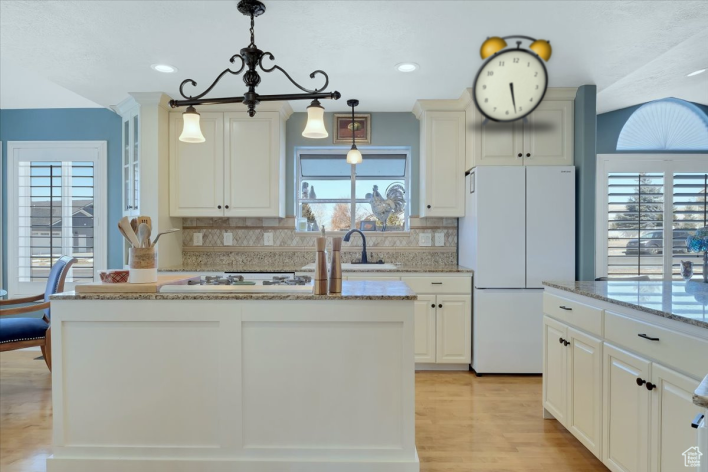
5:27
